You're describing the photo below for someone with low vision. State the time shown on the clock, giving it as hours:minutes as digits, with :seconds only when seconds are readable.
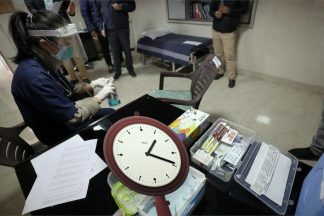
1:19
